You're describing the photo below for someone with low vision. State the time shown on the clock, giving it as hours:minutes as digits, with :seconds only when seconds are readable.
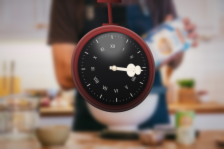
3:16
